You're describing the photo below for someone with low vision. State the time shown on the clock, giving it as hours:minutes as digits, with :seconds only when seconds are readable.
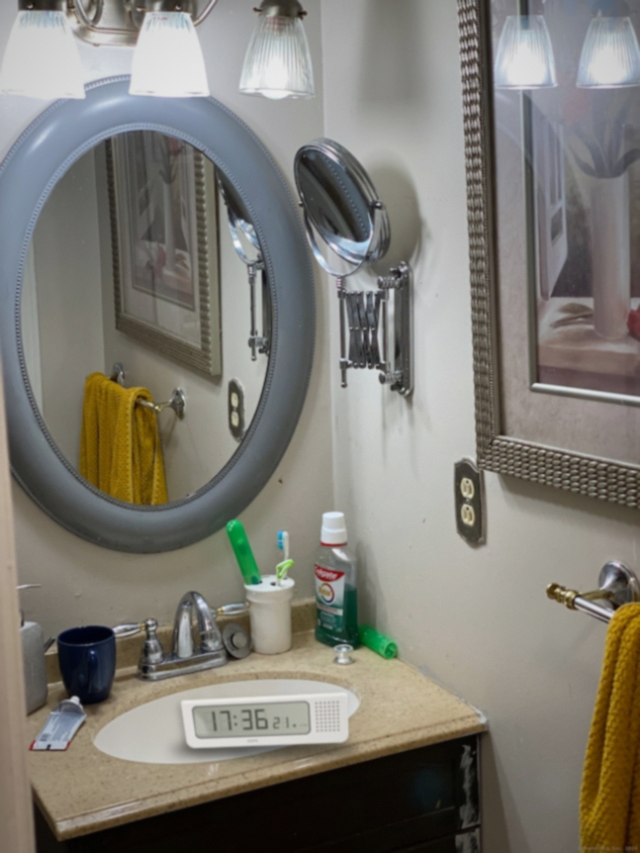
17:36:21
